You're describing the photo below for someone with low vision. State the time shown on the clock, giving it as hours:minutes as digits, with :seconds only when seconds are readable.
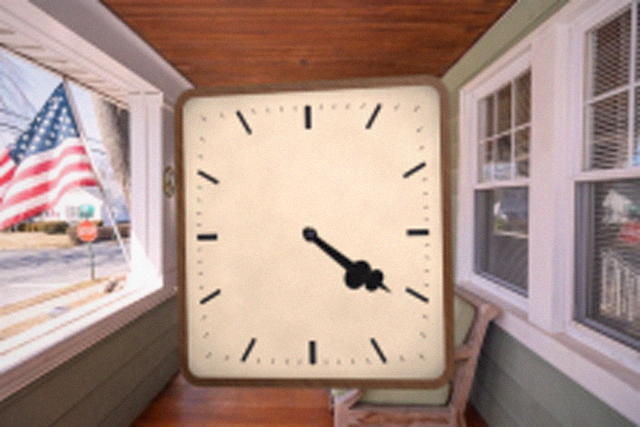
4:21
